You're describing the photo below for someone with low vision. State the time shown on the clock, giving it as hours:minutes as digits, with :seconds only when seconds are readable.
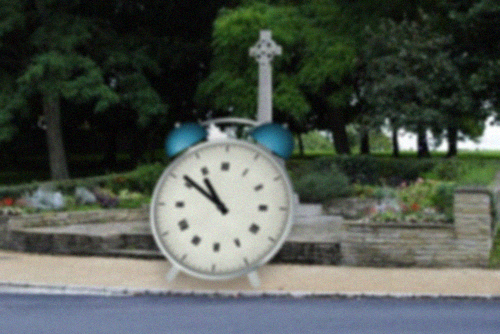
10:51
